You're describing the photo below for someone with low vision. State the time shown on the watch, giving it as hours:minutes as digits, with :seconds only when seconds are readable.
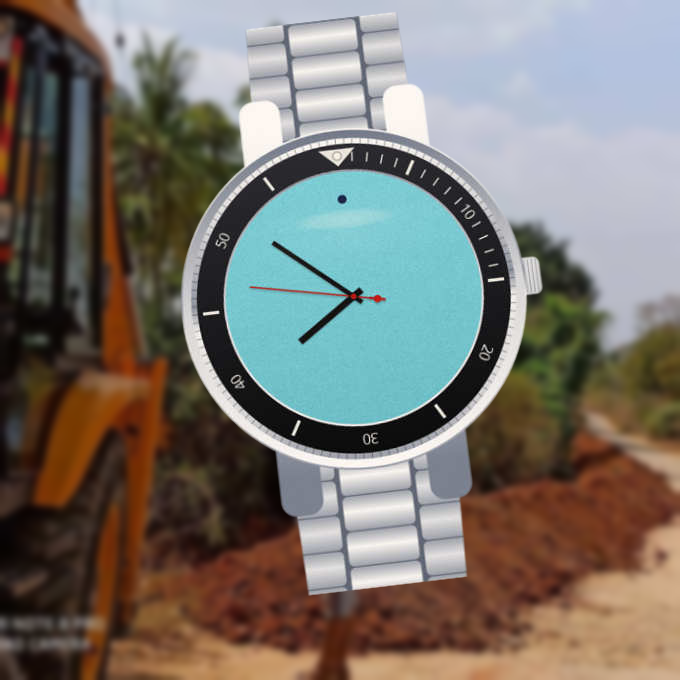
7:51:47
